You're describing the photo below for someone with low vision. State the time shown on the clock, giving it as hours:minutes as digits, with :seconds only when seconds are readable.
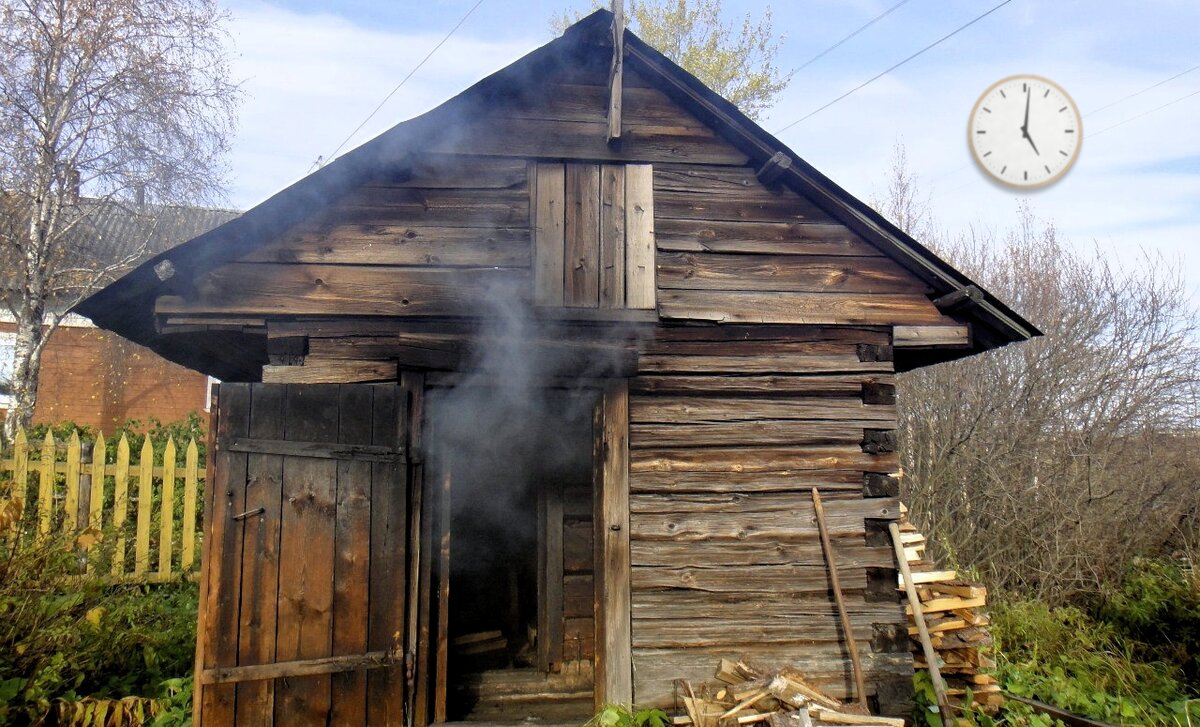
5:01
